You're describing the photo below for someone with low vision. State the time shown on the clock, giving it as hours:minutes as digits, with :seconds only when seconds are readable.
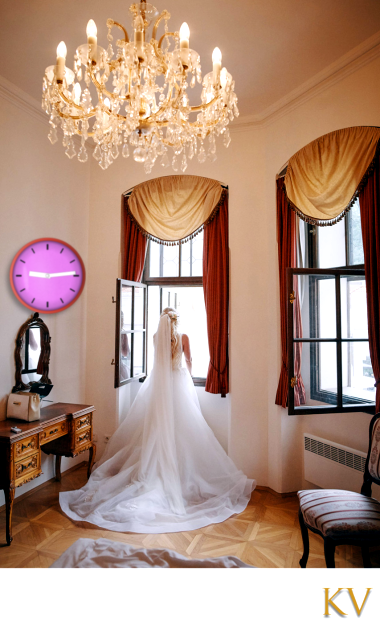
9:14
